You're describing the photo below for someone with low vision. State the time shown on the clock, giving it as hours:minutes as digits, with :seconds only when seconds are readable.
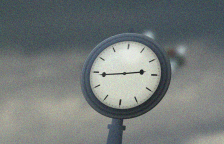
2:44
